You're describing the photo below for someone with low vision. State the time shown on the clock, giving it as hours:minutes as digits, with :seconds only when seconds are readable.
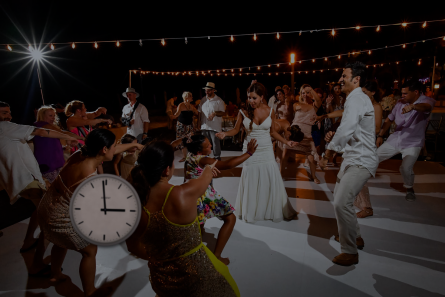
2:59
